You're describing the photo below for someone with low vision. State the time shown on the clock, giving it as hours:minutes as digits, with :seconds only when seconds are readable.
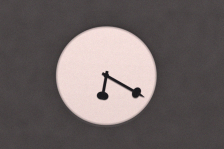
6:20
